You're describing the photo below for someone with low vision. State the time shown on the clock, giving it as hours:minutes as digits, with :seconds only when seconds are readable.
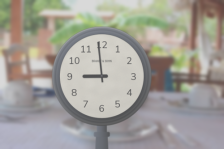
8:59
